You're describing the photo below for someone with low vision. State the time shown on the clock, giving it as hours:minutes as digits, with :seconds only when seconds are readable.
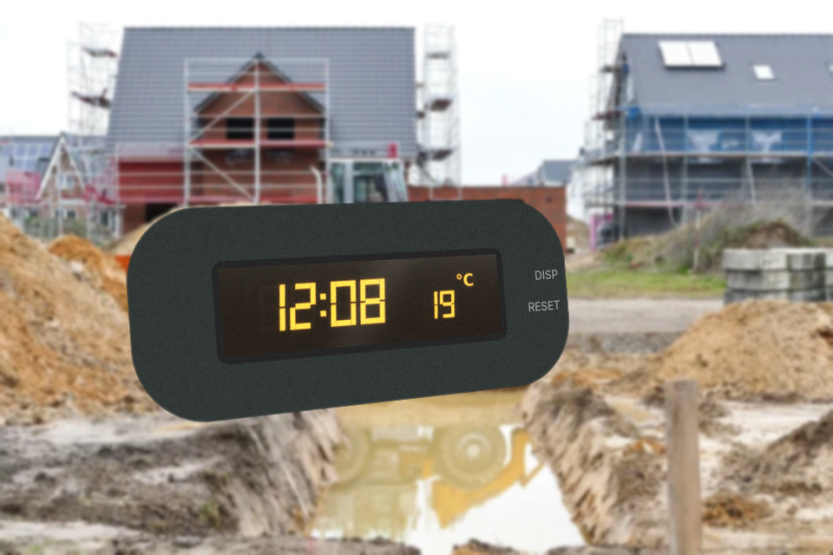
12:08
